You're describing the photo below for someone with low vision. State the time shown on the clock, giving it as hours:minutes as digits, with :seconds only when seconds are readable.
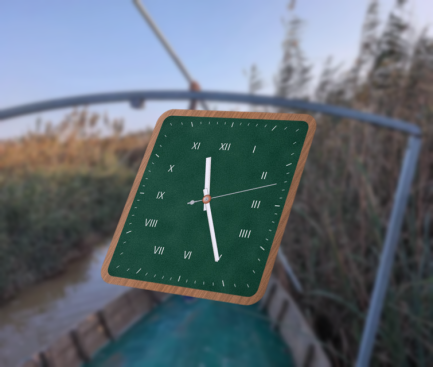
11:25:12
